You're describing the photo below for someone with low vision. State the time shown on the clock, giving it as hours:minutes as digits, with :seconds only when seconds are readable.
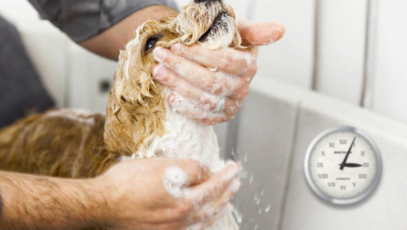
3:04
